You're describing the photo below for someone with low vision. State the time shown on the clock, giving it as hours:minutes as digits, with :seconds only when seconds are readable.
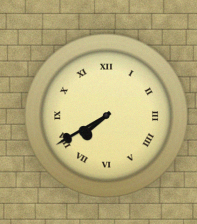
7:40
